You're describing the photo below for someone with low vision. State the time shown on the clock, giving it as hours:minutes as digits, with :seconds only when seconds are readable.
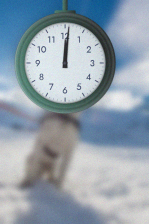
12:01
